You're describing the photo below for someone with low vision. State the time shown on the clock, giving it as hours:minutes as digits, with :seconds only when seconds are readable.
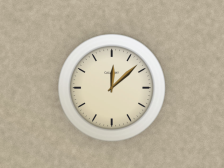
12:08
